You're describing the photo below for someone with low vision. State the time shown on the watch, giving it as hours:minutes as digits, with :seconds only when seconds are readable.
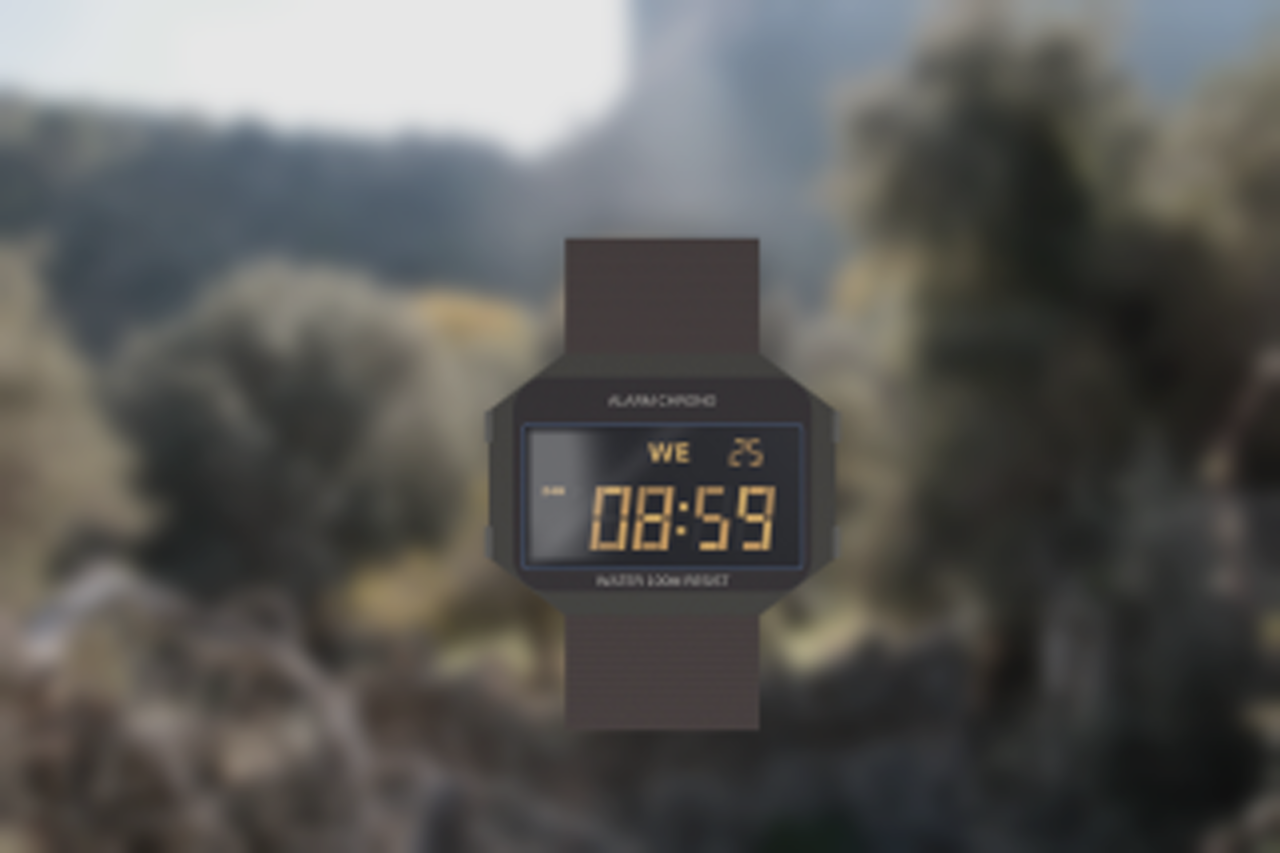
8:59
